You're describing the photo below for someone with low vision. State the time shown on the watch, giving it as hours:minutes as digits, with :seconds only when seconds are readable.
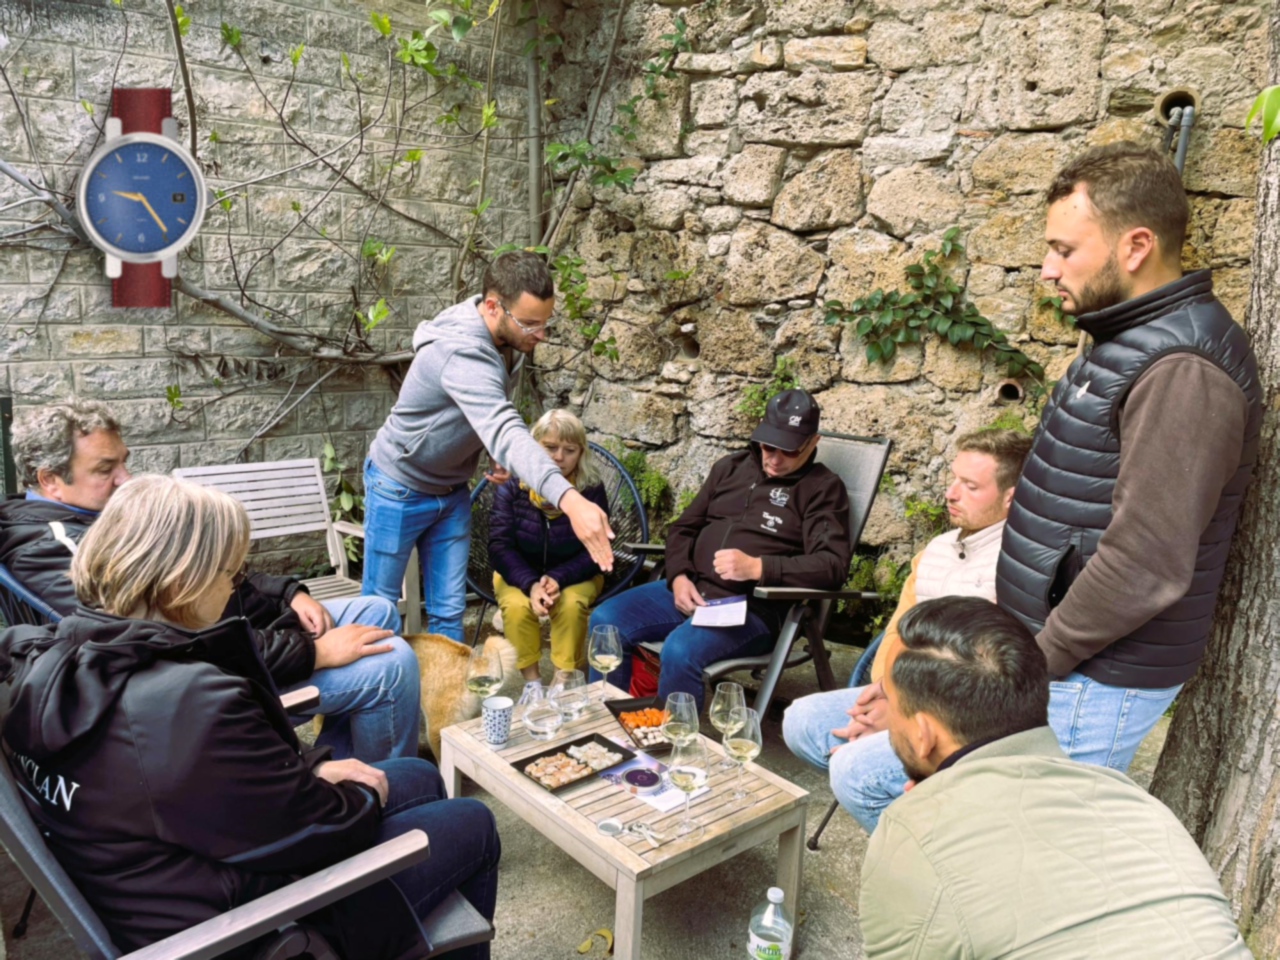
9:24
